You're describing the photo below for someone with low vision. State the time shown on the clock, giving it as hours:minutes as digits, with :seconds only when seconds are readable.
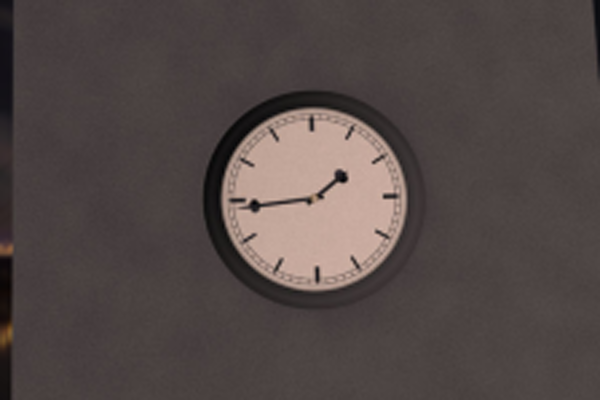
1:44
